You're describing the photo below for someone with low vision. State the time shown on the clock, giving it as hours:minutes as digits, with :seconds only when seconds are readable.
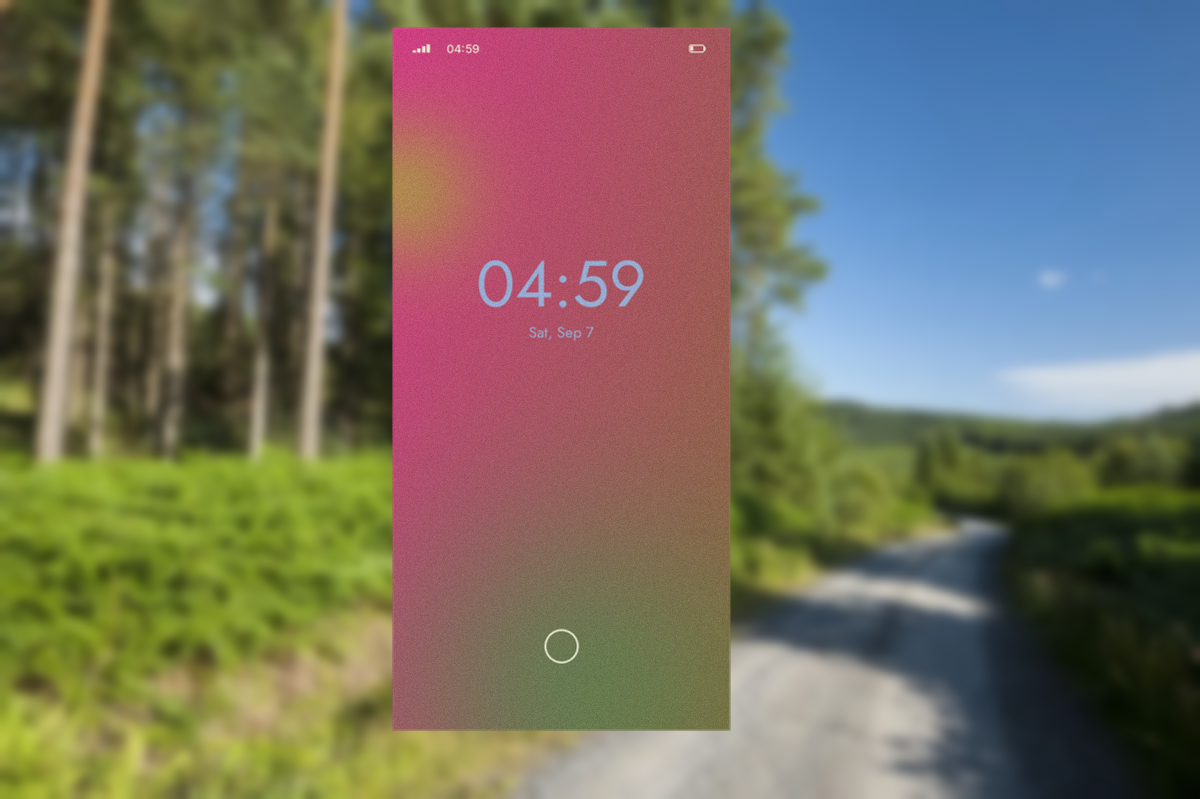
4:59
